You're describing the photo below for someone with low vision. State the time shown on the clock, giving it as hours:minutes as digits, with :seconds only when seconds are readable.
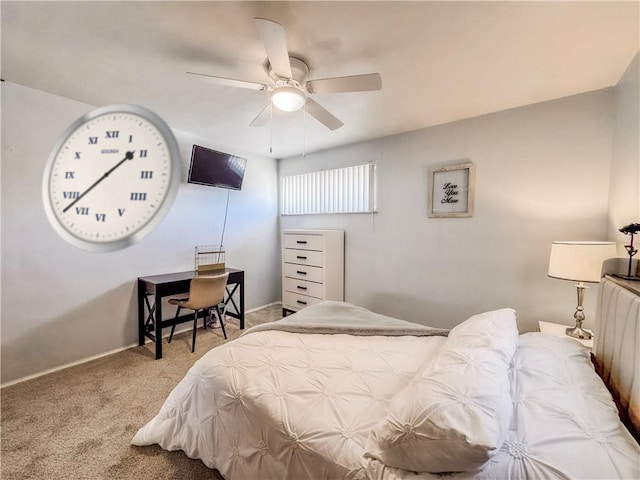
1:38
